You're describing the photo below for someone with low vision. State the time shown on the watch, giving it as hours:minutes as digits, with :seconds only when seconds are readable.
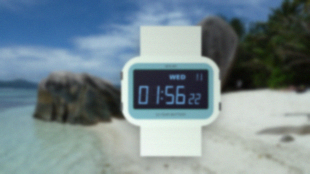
1:56
